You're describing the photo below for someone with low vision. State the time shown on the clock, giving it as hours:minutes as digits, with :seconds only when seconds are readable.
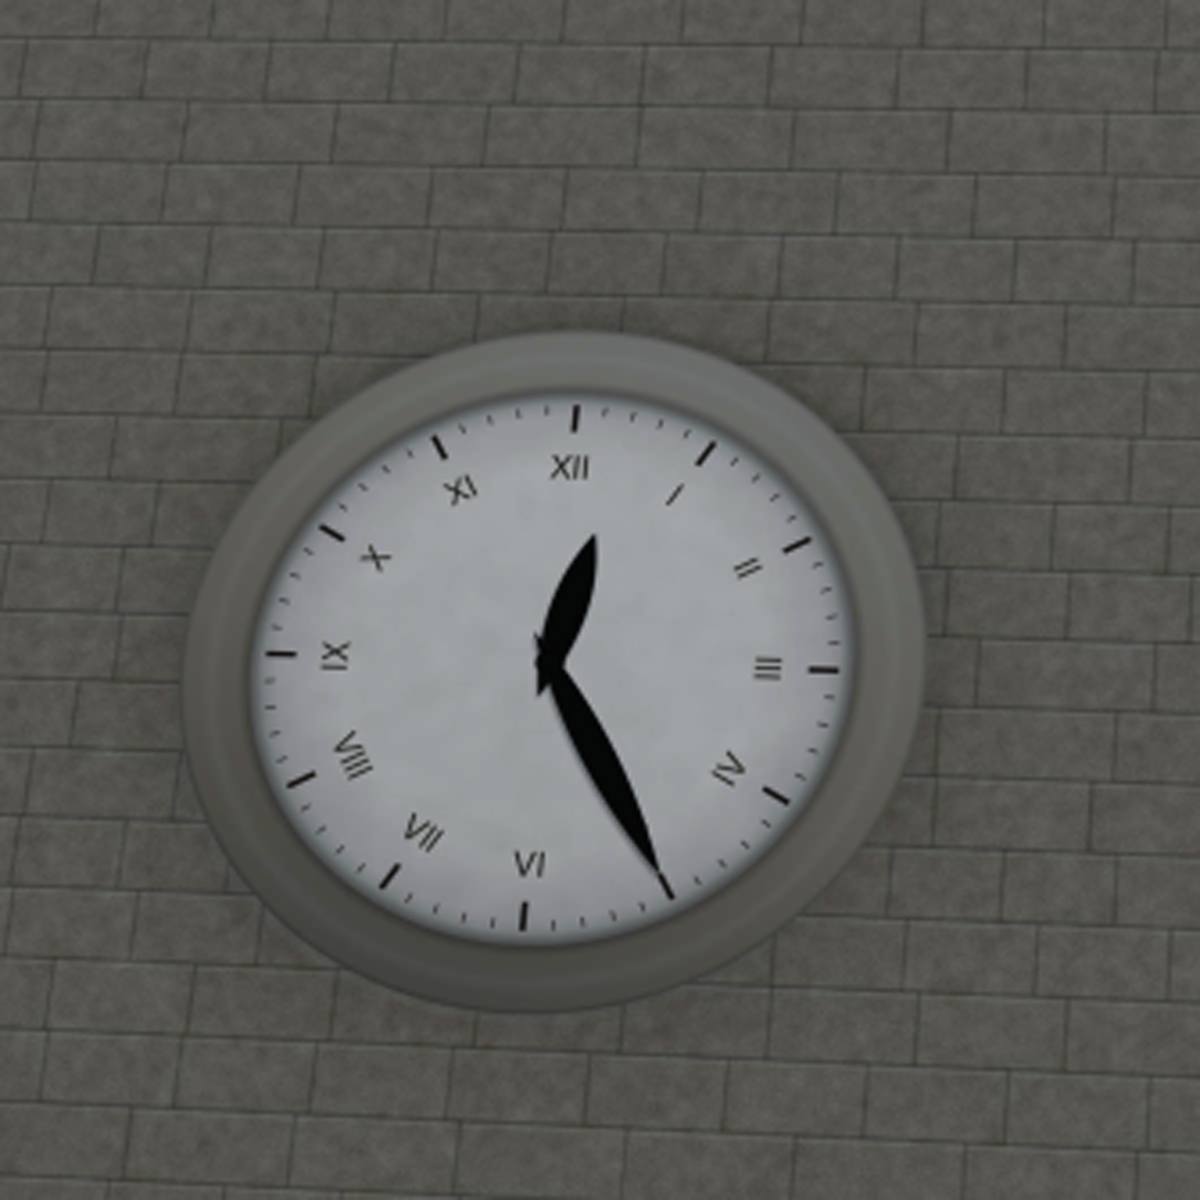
12:25
